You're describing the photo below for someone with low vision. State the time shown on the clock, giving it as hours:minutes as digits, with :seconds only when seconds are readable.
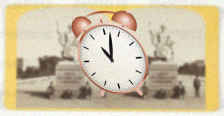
11:02
